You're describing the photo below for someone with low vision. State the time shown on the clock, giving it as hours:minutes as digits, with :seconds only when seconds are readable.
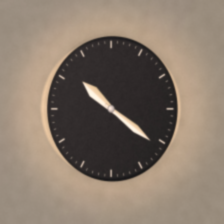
10:21
